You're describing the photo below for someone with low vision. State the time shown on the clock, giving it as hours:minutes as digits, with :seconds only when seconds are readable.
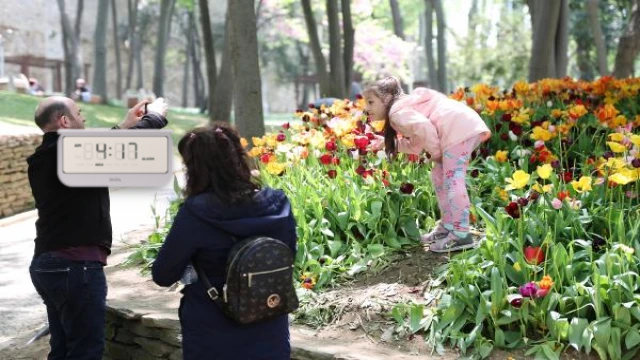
4:17
